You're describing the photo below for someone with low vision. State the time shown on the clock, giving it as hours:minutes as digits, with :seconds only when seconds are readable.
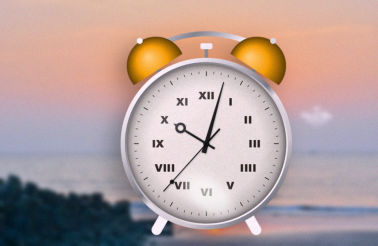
10:02:37
